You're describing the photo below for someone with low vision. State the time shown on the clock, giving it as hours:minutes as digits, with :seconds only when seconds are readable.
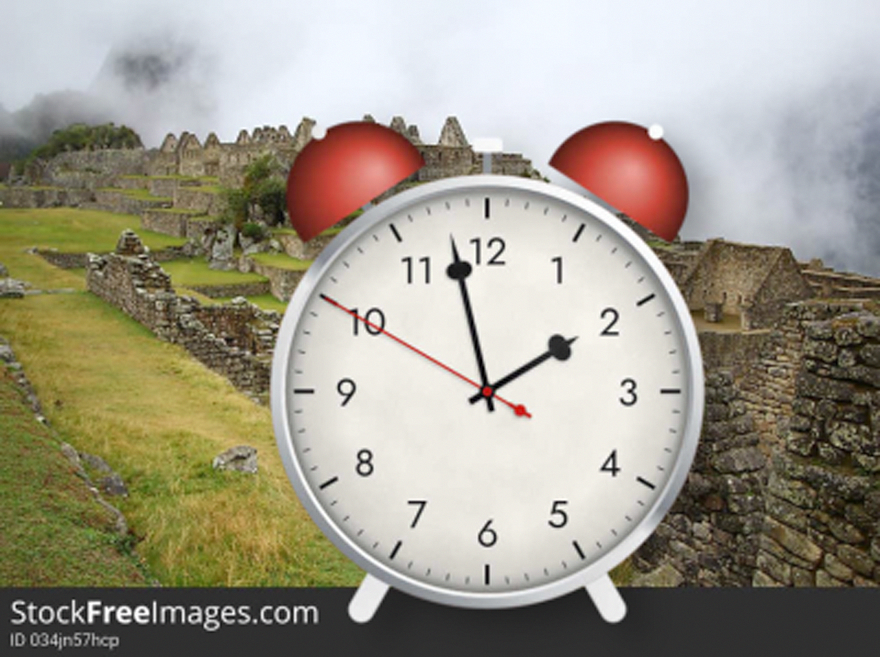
1:57:50
